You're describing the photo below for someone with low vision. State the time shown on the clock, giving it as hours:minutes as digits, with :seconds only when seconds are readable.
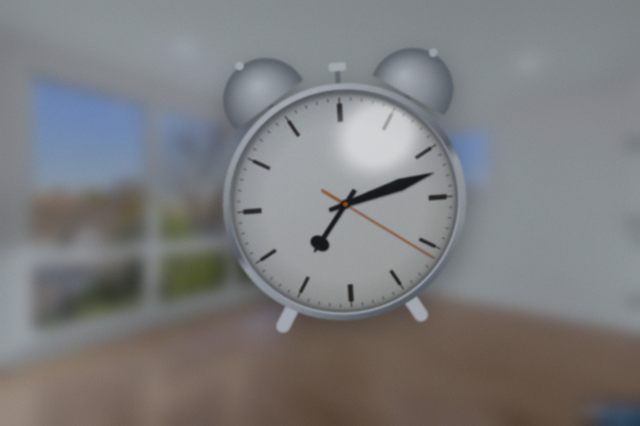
7:12:21
